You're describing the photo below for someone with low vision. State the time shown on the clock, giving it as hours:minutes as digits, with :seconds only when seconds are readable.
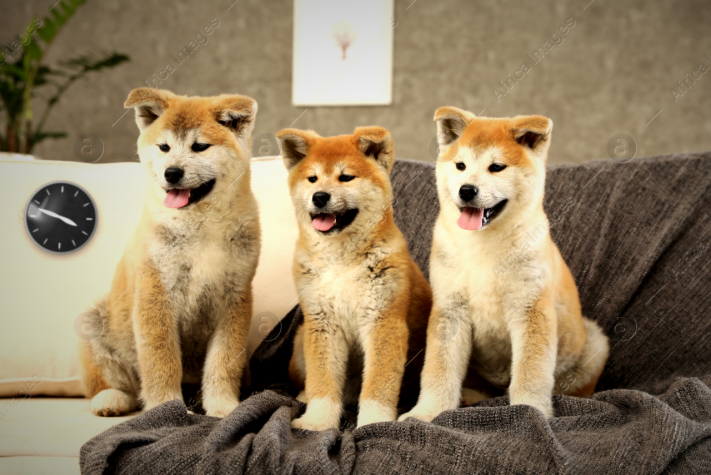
3:48
